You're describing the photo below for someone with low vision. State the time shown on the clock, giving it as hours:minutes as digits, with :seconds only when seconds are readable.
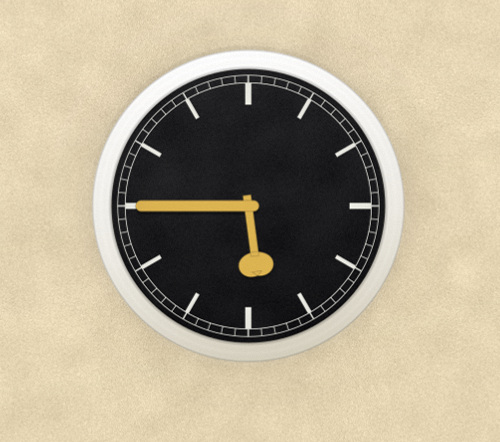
5:45
